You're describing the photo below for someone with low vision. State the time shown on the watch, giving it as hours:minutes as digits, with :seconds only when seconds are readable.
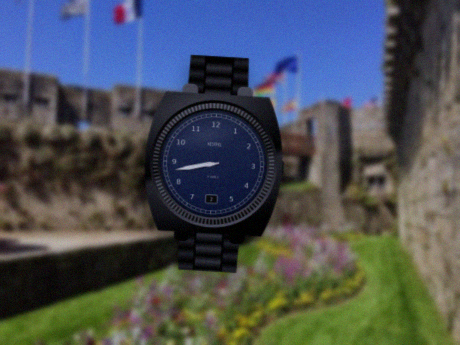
8:43
